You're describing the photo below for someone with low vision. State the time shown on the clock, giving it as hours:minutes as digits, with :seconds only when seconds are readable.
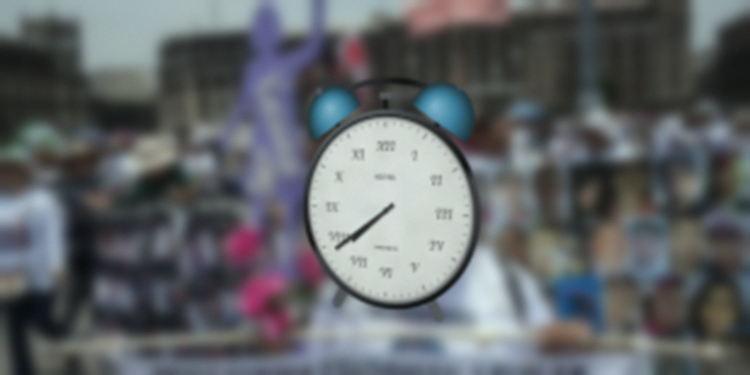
7:39
